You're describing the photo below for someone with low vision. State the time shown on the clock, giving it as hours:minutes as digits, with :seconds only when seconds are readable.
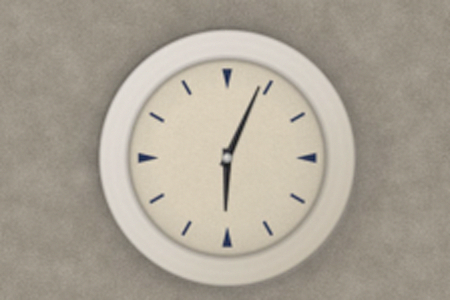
6:04
